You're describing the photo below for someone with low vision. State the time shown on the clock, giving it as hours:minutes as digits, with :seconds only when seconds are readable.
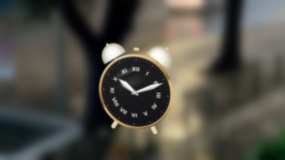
10:11
